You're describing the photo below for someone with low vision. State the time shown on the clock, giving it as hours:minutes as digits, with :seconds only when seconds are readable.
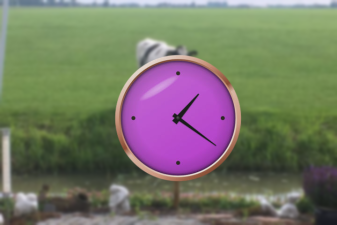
1:21
